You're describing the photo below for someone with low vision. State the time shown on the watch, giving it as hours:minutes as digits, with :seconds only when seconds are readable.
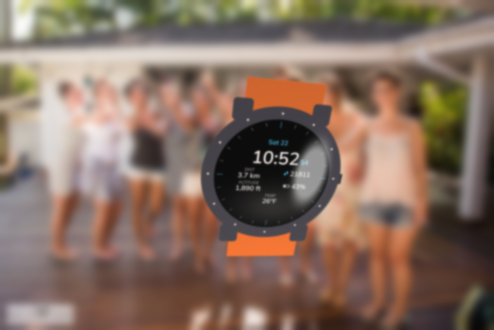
10:52
